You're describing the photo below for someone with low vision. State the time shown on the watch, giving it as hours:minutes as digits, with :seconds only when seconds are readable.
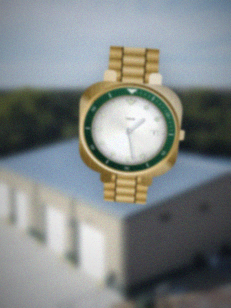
1:28
